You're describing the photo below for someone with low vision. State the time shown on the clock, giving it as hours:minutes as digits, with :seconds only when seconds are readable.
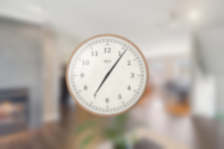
7:06
